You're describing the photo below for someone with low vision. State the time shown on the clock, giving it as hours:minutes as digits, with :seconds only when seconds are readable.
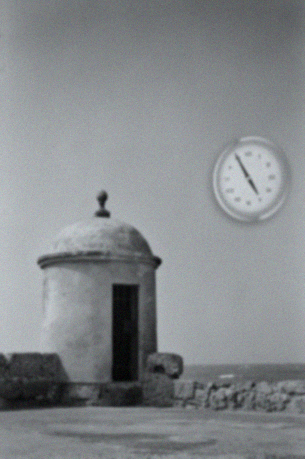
4:55
